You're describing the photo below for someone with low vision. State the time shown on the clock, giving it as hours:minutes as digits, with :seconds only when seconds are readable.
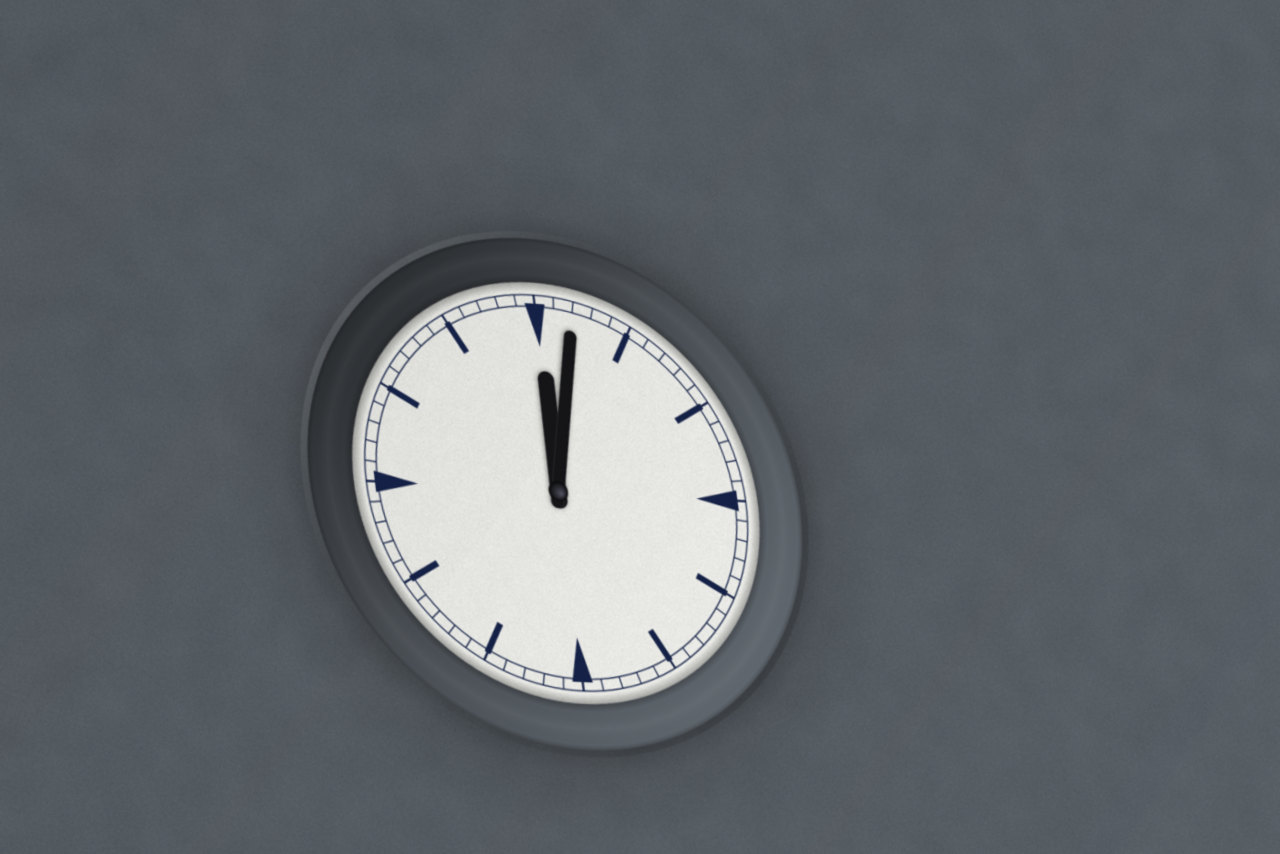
12:02
